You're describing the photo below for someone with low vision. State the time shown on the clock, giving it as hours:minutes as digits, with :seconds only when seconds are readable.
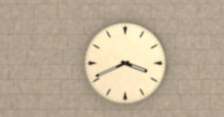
3:41
